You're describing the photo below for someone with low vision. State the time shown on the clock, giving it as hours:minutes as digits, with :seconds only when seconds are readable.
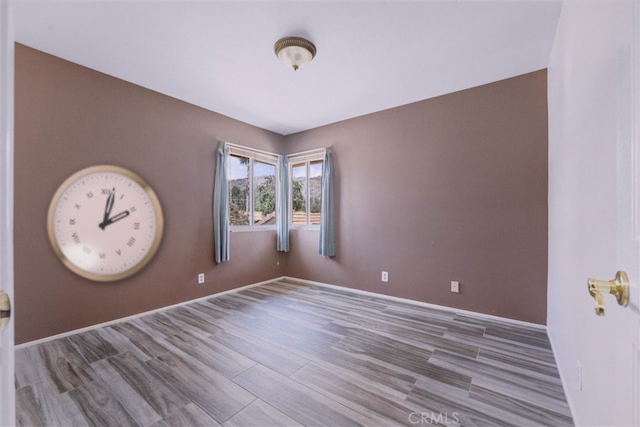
2:02
